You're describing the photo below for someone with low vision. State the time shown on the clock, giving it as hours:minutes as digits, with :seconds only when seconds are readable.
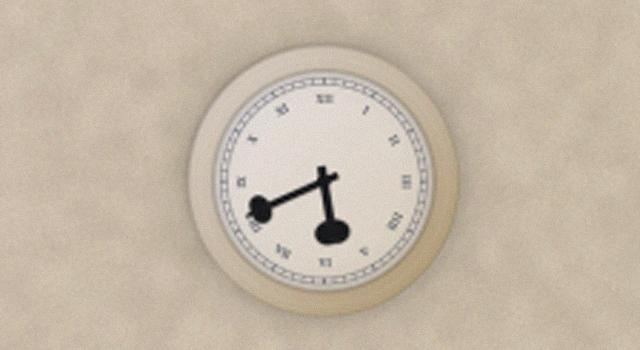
5:41
